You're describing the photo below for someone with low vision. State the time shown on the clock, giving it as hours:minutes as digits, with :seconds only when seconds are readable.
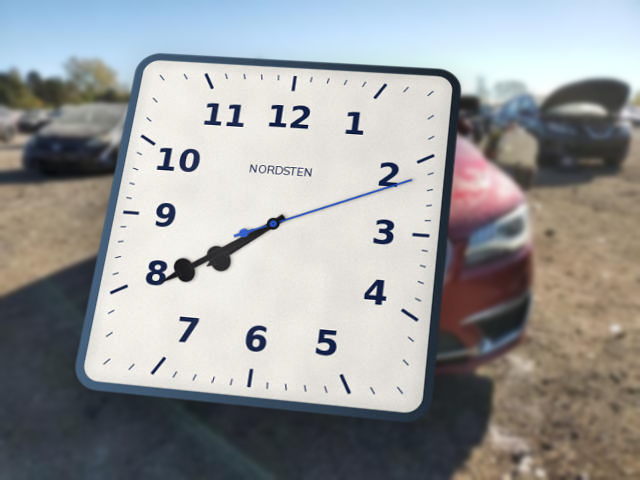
7:39:11
